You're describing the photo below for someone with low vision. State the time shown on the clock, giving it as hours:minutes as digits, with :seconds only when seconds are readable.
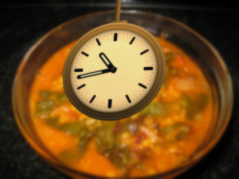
10:43
